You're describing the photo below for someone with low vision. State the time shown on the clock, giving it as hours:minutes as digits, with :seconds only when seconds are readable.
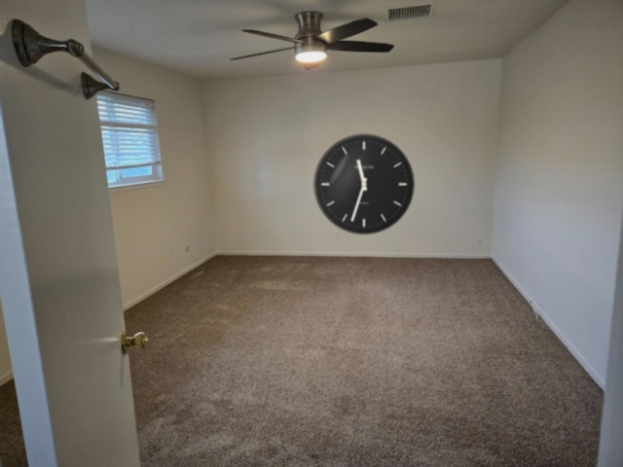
11:33
